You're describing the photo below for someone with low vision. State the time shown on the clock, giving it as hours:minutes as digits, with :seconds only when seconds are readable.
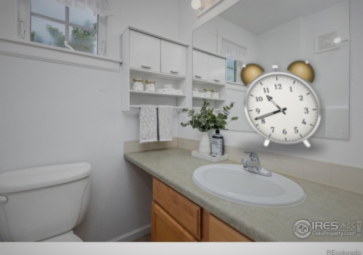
10:42
